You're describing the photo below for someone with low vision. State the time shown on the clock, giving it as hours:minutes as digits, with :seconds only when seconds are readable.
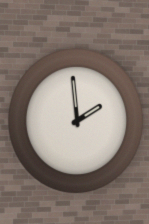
1:59
